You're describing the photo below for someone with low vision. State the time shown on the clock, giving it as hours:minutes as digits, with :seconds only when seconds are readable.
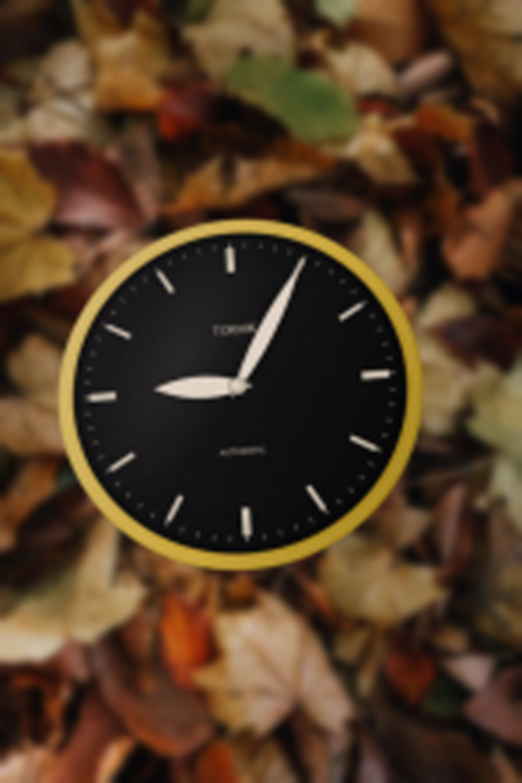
9:05
